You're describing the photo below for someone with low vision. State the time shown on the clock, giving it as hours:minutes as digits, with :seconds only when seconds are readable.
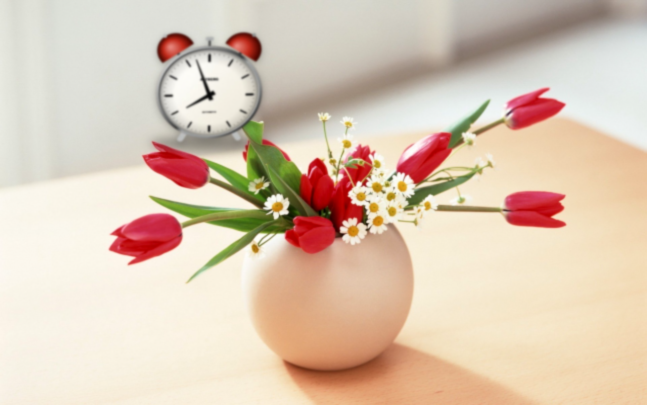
7:57
